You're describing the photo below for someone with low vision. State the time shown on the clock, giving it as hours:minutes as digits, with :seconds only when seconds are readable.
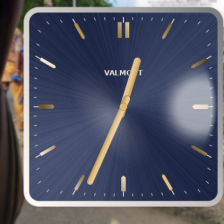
12:34
